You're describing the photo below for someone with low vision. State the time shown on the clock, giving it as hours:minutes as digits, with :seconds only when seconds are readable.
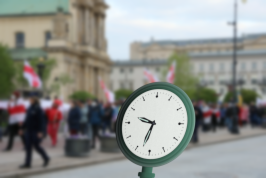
9:33
